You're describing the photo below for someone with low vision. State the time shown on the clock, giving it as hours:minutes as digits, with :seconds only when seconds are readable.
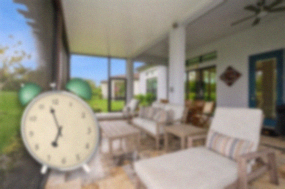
6:58
